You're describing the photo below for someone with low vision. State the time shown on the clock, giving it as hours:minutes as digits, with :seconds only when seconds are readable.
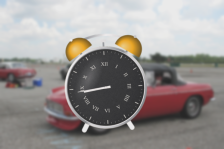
8:44
